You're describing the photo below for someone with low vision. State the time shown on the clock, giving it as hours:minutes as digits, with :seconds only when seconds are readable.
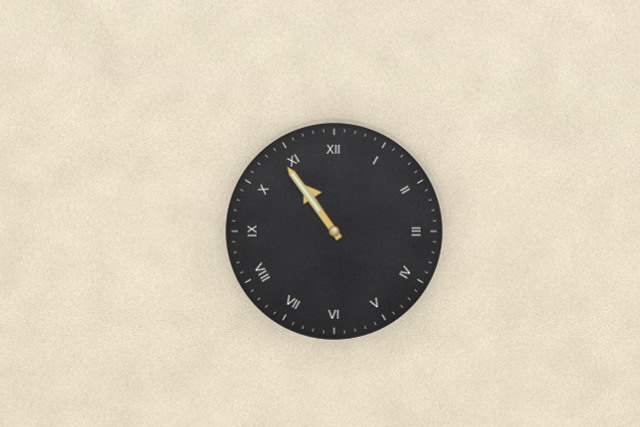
10:54
